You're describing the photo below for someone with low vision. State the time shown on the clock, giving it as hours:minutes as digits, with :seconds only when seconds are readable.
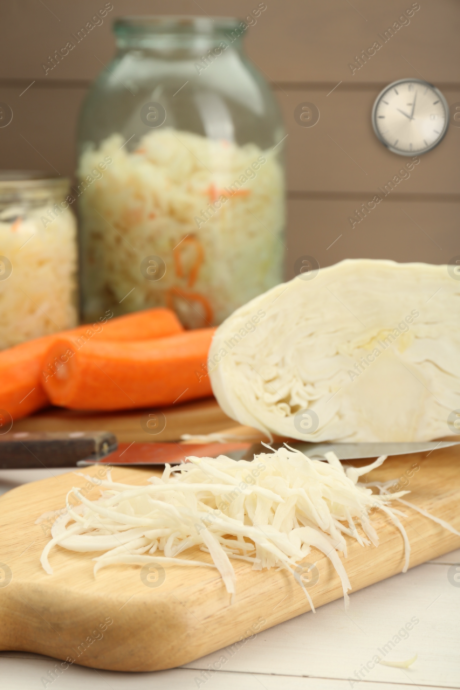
10:02
